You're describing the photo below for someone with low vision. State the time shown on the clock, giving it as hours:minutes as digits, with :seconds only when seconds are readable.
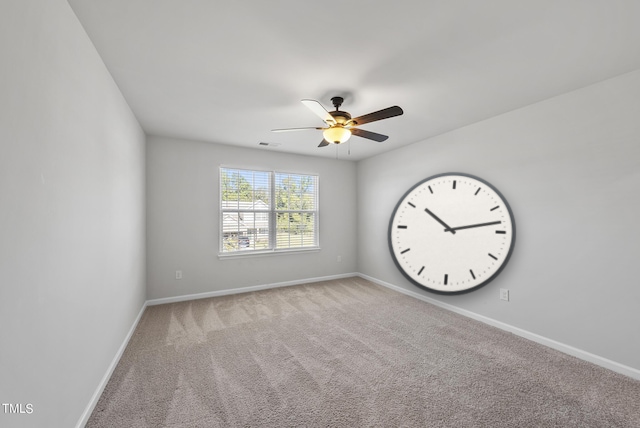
10:13
